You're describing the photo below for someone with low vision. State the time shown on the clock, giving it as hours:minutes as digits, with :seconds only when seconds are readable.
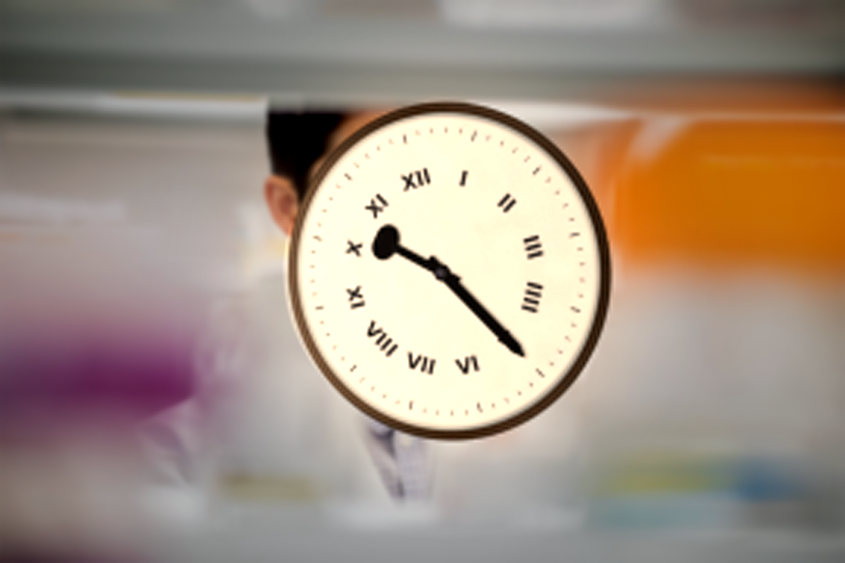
10:25
